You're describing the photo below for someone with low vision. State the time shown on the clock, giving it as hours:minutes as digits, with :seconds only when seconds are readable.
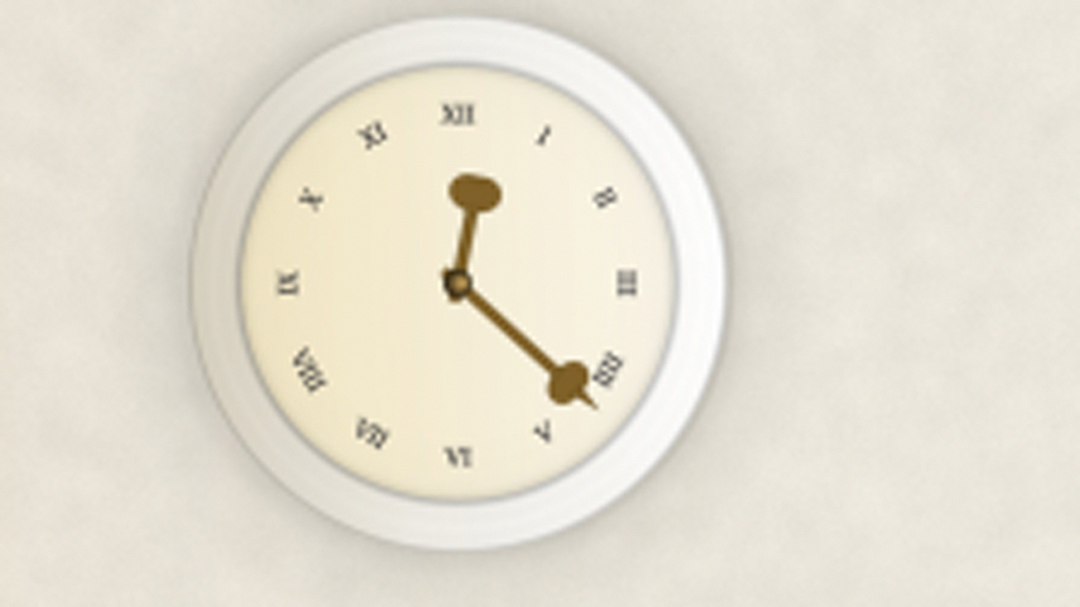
12:22
